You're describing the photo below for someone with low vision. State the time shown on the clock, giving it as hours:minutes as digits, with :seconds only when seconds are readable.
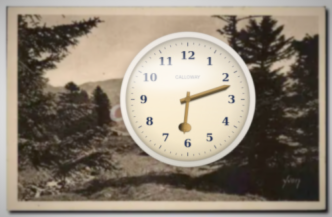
6:12
